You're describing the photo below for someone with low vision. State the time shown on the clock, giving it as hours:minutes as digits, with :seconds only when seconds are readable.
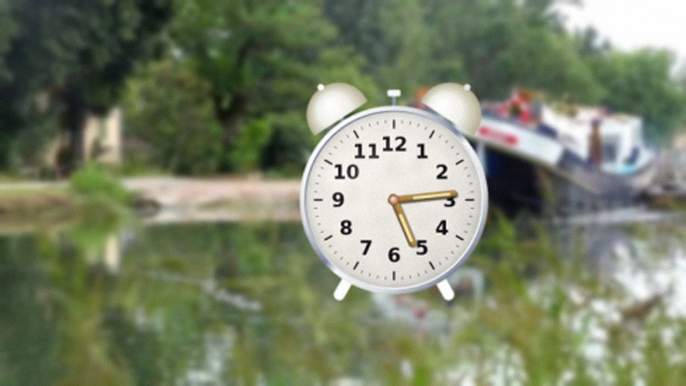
5:14
